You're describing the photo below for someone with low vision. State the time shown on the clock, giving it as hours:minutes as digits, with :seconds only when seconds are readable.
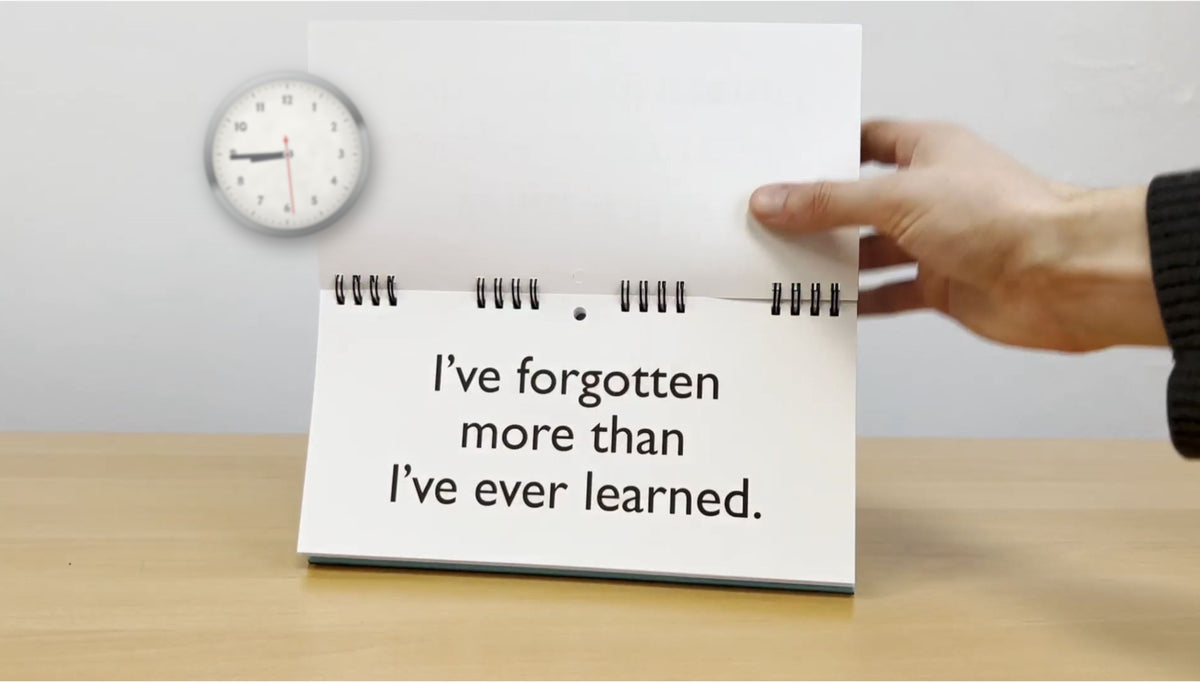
8:44:29
